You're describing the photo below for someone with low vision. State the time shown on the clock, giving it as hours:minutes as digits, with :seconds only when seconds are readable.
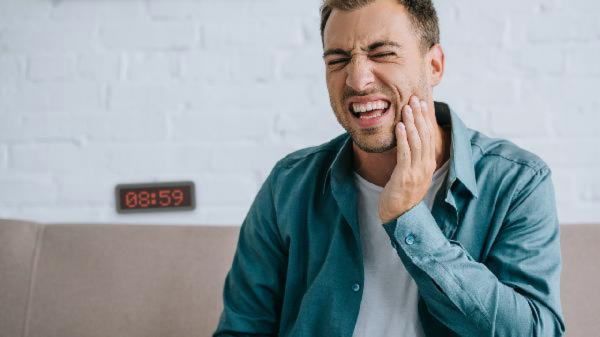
8:59
